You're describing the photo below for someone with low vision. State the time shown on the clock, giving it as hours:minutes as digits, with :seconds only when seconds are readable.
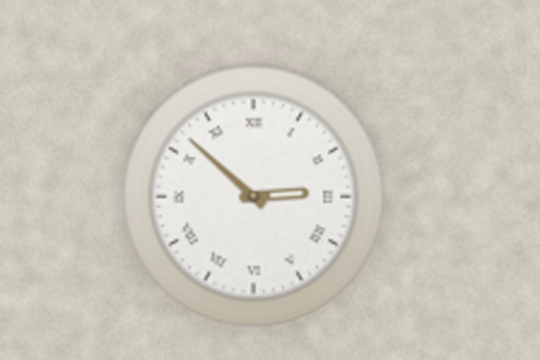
2:52
